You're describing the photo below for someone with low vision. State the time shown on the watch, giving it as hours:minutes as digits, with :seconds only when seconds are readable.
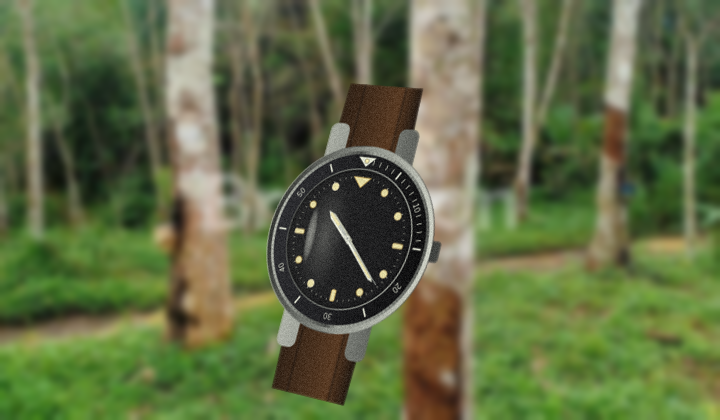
10:22:22
